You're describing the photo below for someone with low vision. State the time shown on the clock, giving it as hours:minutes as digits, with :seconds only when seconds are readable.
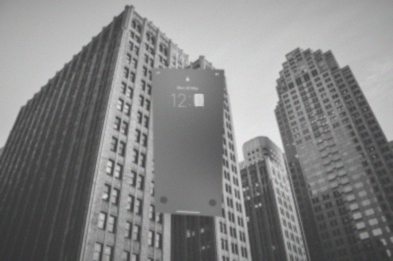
12:11
